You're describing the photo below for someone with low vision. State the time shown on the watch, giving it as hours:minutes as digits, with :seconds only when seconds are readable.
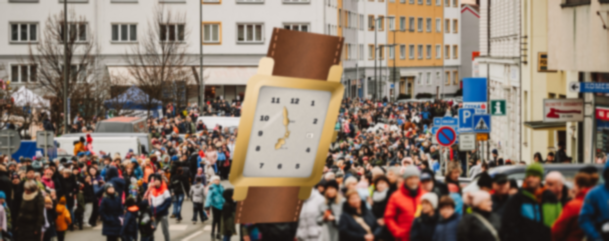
6:57
